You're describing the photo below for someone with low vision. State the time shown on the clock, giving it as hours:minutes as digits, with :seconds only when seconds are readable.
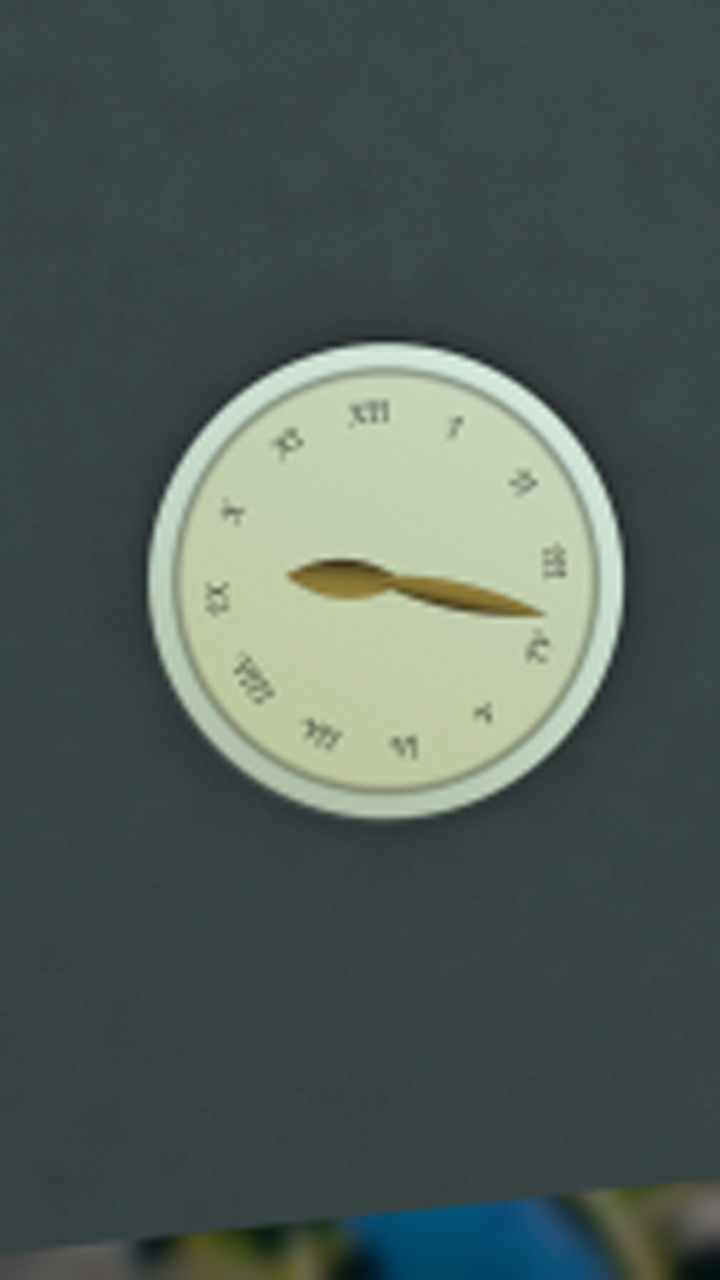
9:18
